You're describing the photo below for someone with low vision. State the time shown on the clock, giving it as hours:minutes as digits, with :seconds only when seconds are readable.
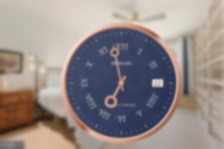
6:58
